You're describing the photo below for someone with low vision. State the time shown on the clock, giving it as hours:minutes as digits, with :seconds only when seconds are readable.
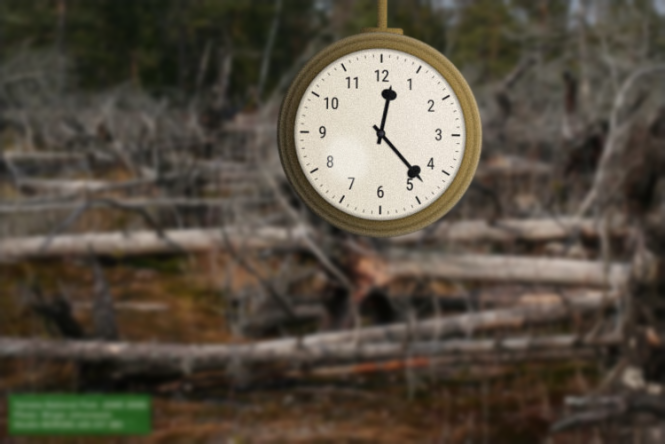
12:23
